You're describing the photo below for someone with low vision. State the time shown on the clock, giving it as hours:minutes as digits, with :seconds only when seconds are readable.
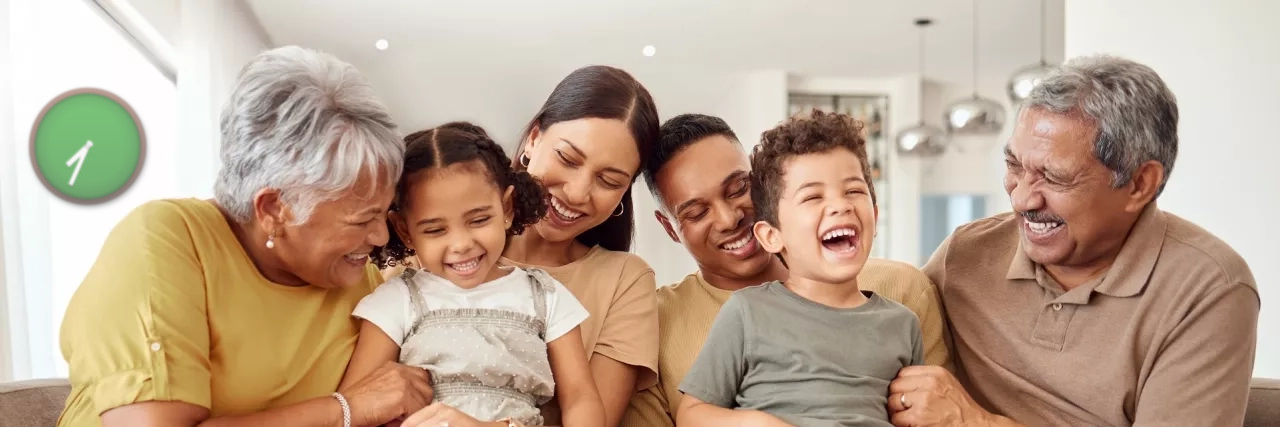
7:34
